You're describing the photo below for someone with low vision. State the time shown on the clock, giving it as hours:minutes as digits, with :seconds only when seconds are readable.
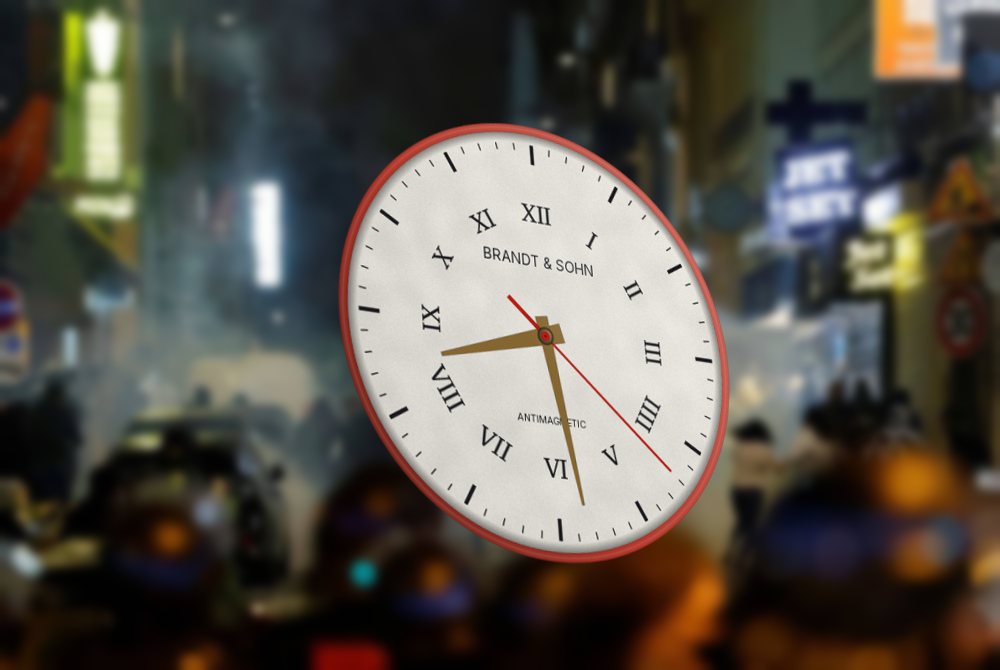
8:28:22
